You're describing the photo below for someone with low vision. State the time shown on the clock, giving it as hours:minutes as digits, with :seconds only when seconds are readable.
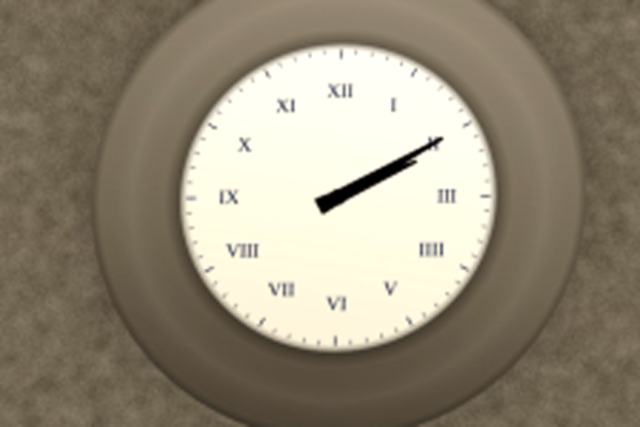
2:10
